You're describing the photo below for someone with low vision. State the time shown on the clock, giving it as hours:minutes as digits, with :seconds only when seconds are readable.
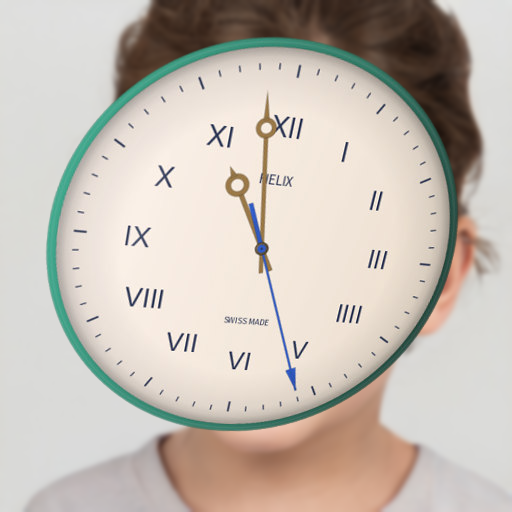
10:58:26
